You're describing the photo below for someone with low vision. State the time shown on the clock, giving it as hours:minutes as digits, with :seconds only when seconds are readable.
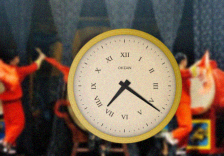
7:21
